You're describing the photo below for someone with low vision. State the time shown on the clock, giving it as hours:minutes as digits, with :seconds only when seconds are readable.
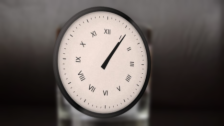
1:06
